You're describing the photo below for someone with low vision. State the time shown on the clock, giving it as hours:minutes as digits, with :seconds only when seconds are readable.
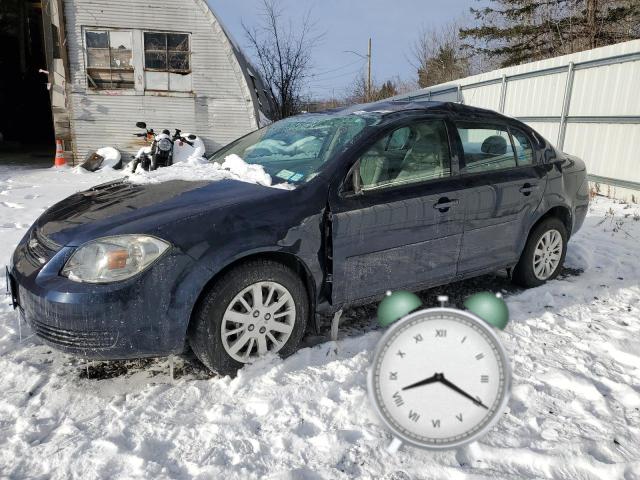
8:20
